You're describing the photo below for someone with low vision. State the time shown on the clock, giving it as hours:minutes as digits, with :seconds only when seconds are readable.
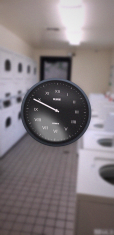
9:49
